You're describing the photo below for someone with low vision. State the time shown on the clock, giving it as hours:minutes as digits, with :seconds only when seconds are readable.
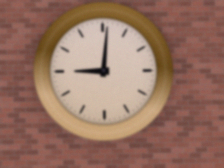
9:01
